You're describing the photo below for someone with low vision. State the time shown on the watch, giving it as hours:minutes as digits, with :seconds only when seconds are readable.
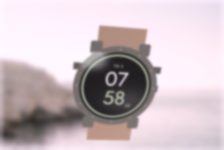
7:58
